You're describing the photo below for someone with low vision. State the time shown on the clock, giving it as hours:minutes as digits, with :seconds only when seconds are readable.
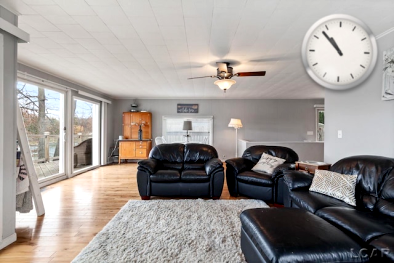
10:53
